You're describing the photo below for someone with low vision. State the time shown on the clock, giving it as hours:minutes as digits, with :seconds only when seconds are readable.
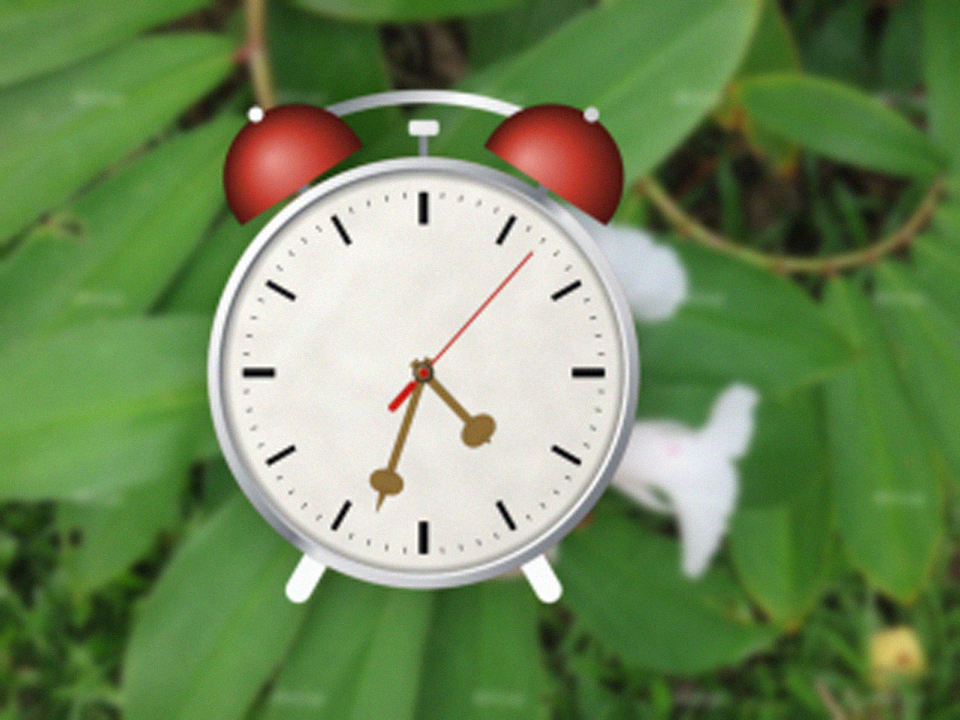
4:33:07
